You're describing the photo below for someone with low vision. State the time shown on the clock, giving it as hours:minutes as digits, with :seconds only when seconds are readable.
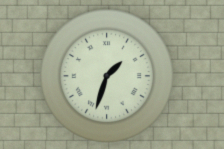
1:33
